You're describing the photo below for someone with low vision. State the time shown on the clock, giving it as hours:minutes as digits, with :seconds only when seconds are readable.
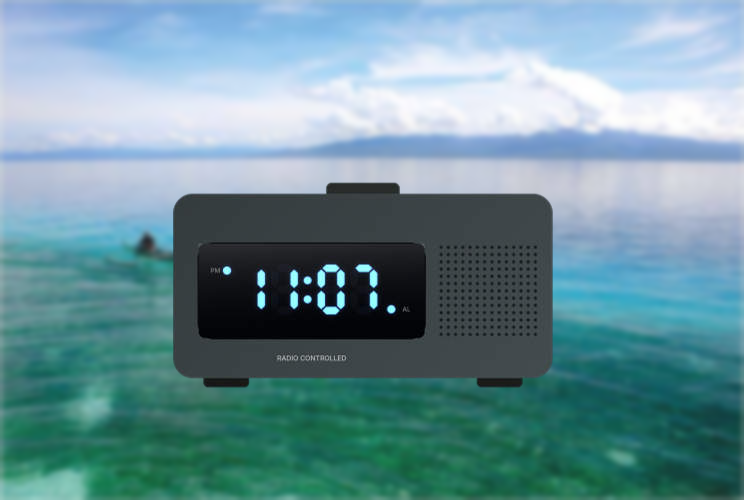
11:07
